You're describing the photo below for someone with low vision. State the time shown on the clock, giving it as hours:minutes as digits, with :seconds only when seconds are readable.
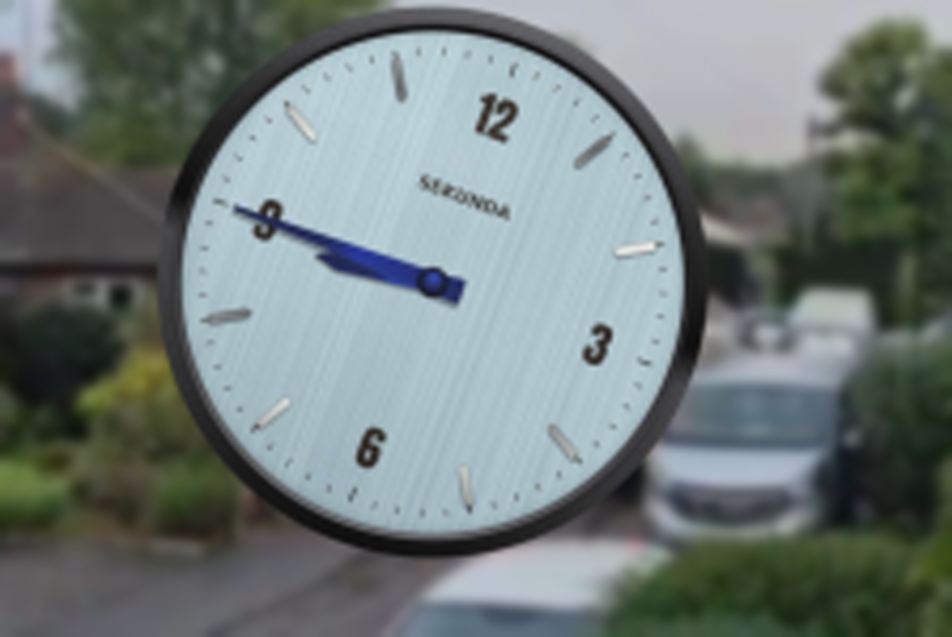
8:45
